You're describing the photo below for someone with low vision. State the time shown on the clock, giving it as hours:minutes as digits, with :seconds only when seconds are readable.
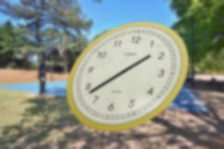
1:38
